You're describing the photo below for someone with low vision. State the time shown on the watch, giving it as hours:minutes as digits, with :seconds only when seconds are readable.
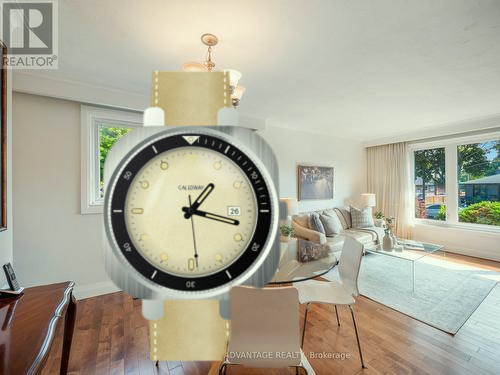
1:17:29
